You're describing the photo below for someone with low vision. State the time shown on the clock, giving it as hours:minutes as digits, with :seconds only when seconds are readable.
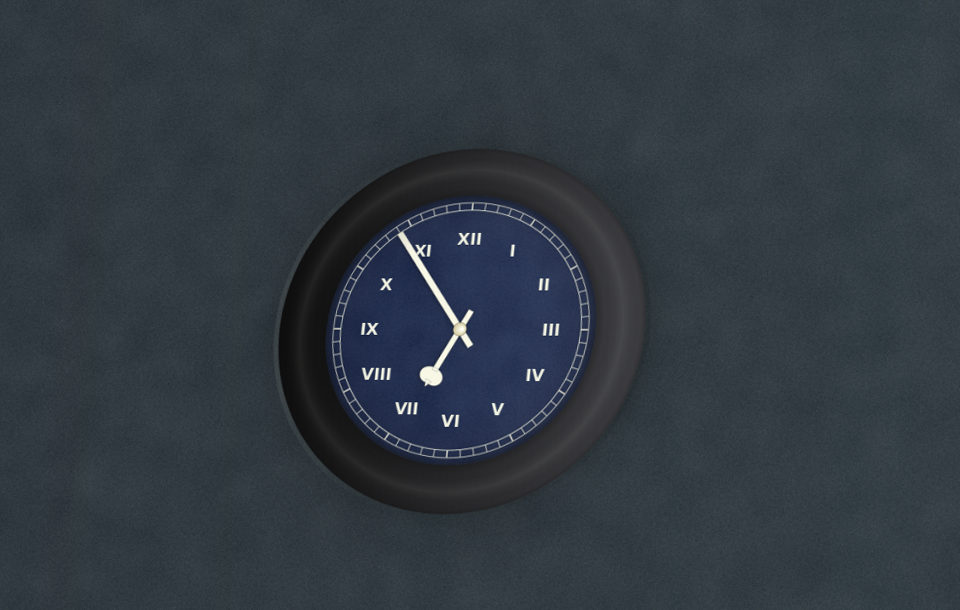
6:54
